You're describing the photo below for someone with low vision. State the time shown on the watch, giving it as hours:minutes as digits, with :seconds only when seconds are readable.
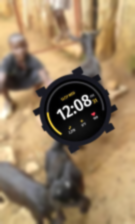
12:08
